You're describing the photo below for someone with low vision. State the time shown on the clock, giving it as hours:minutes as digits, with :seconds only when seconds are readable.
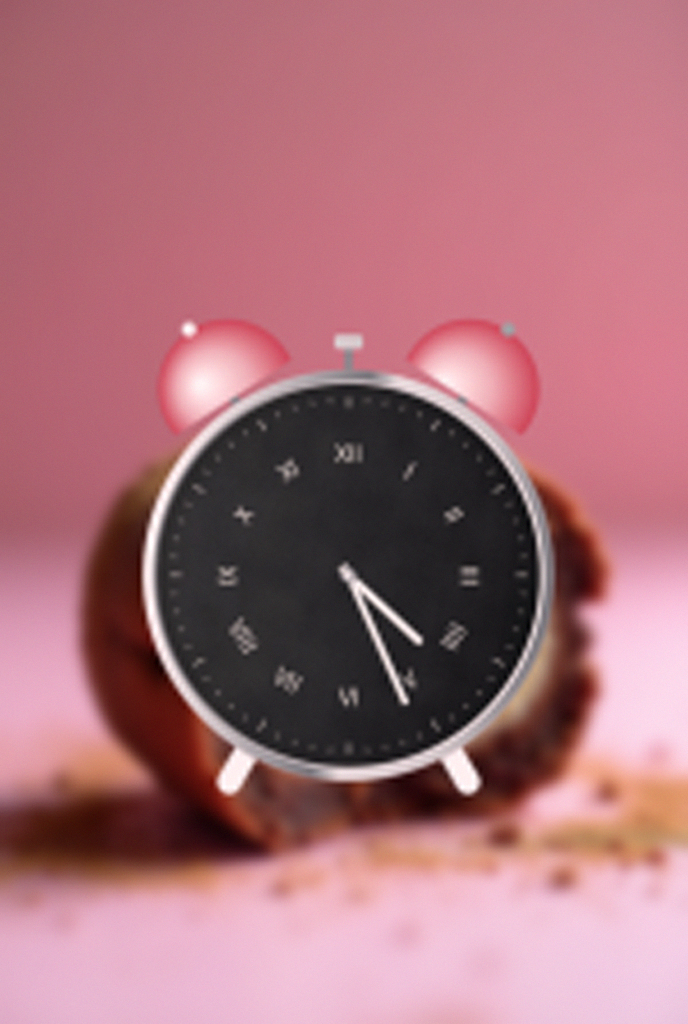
4:26
